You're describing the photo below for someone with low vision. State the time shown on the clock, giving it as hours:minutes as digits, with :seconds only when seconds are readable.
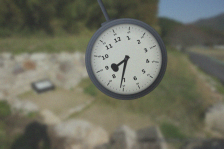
8:36
